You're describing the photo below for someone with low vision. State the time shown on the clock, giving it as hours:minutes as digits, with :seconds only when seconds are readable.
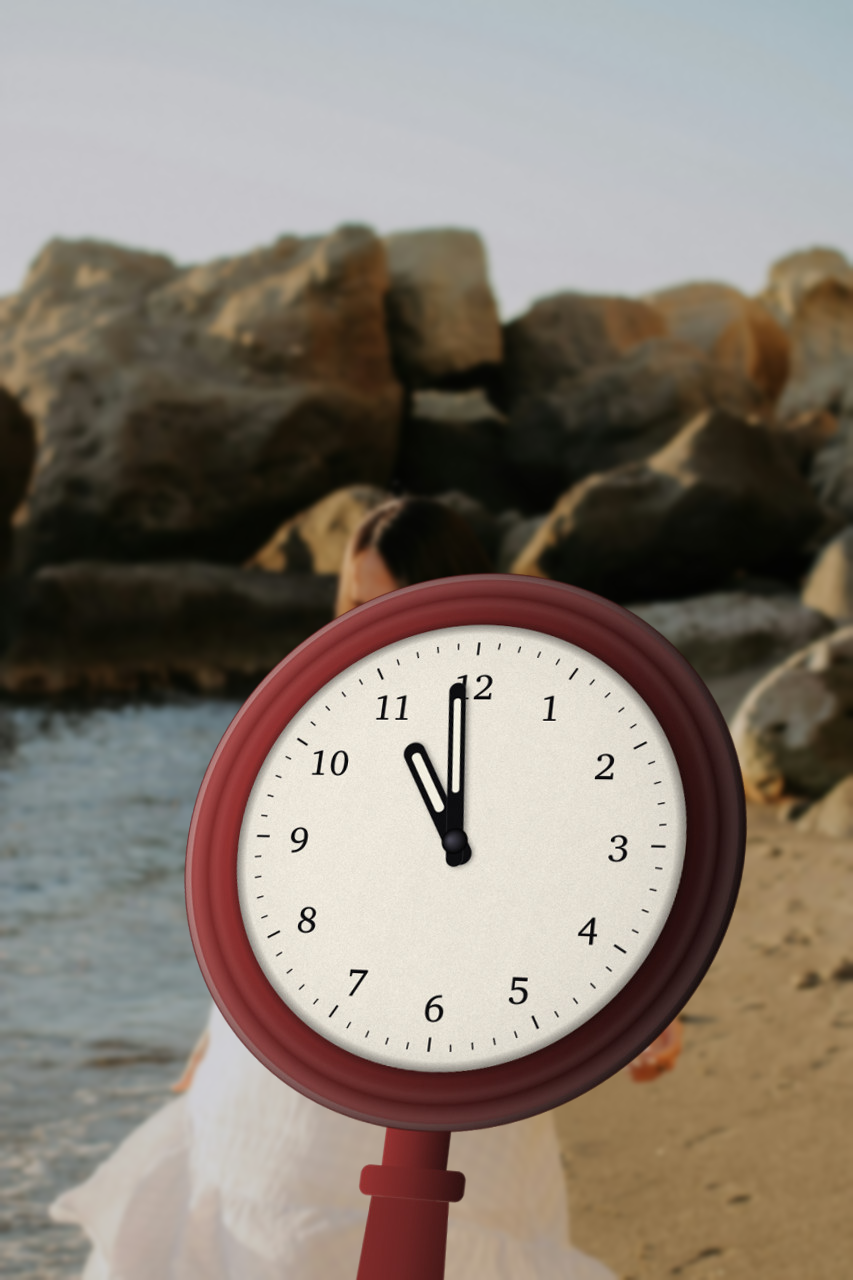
10:59
